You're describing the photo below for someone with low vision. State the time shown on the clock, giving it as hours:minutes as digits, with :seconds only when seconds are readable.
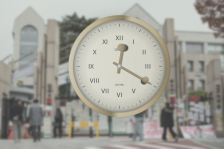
12:20
